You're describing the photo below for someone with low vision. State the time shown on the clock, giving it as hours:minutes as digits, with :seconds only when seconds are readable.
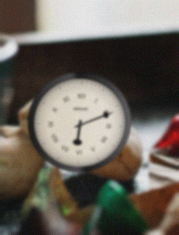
6:11
